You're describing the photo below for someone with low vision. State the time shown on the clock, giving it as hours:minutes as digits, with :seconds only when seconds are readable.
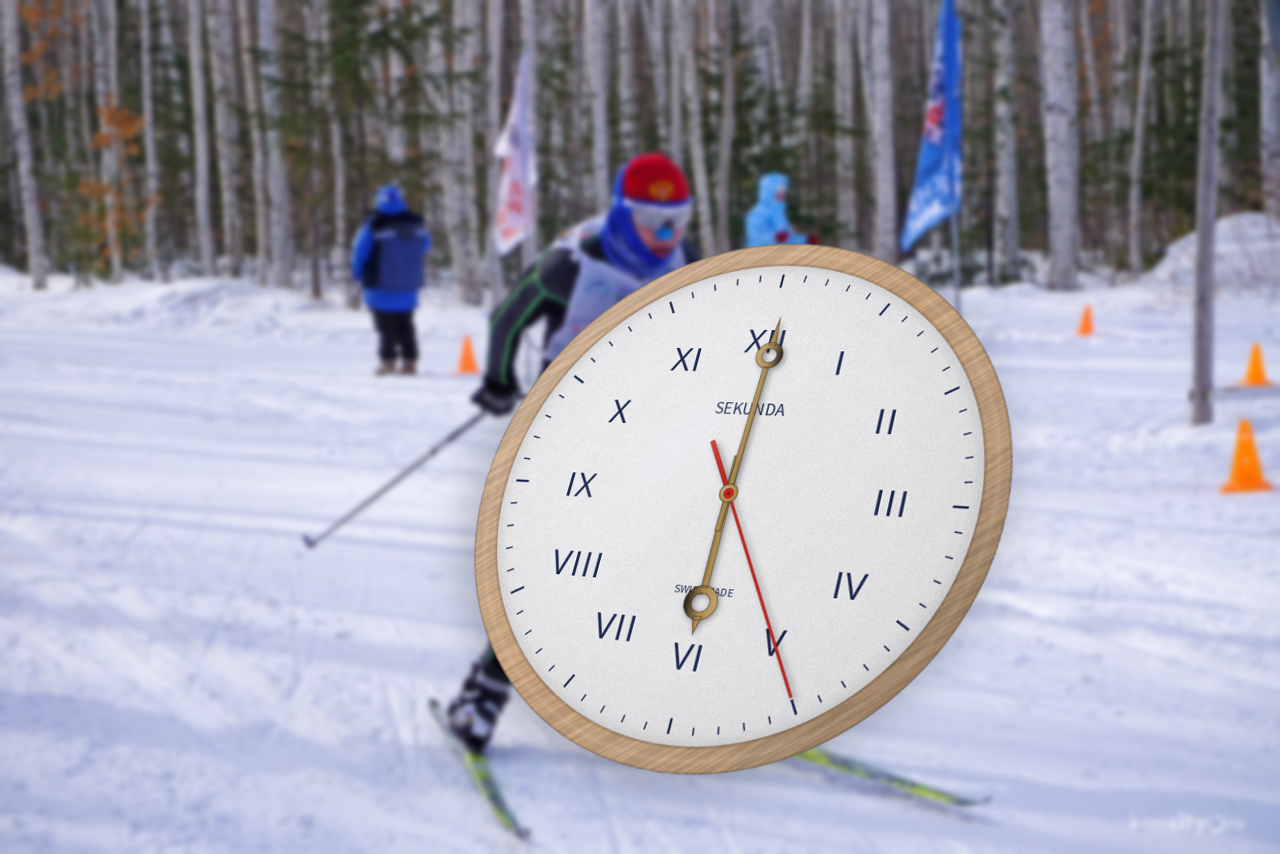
6:00:25
